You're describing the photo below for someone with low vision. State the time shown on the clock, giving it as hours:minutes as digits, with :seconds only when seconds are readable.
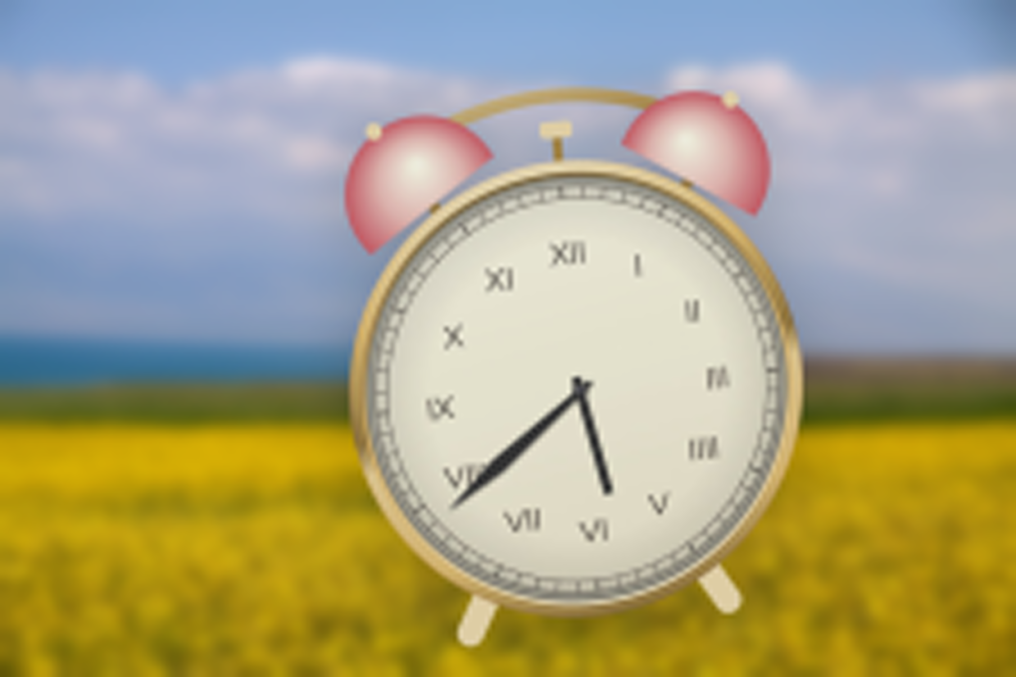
5:39
